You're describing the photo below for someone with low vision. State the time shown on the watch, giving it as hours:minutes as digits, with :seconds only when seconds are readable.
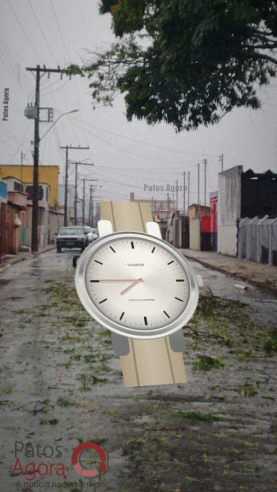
7:45
